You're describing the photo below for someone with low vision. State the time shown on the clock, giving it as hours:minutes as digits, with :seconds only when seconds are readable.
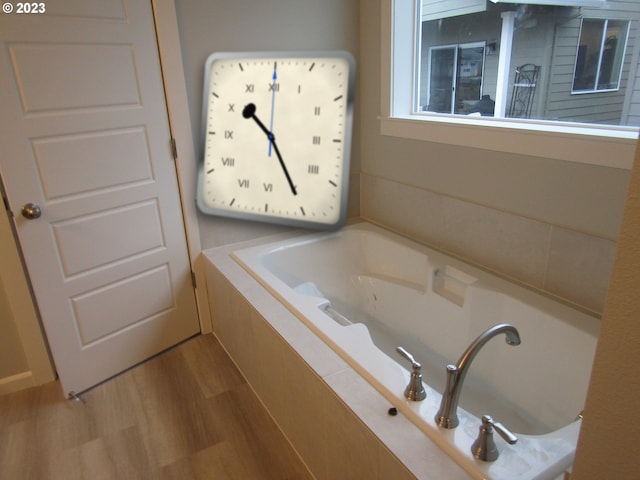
10:25:00
